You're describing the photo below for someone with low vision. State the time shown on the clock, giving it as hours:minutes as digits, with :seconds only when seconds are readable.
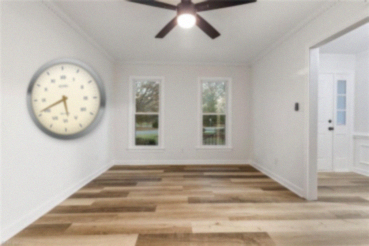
5:41
